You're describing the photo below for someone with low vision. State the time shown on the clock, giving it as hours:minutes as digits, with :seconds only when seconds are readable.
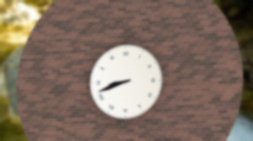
8:42
